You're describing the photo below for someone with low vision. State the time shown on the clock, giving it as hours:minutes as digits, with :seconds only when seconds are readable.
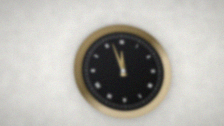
11:57
